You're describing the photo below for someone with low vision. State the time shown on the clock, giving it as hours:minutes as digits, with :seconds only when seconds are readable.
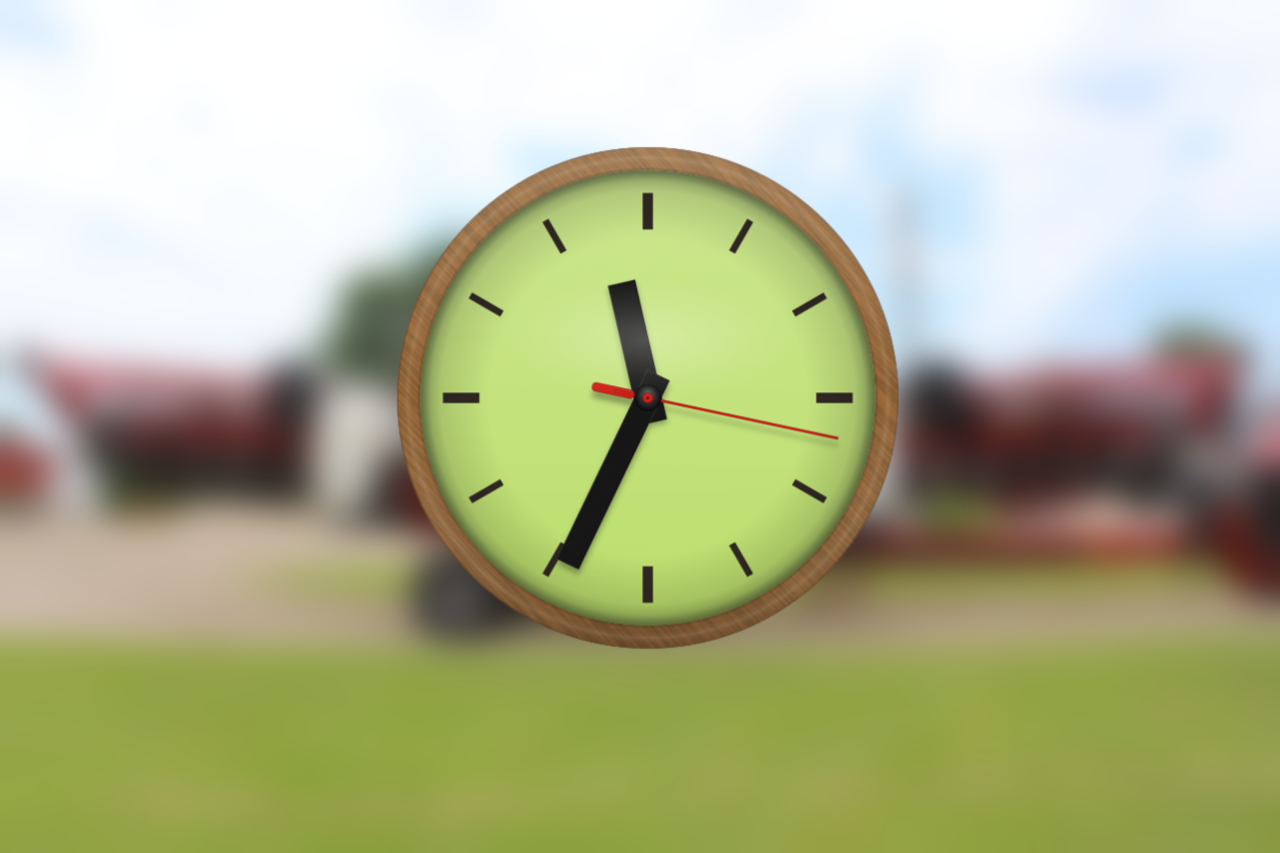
11:34:17
